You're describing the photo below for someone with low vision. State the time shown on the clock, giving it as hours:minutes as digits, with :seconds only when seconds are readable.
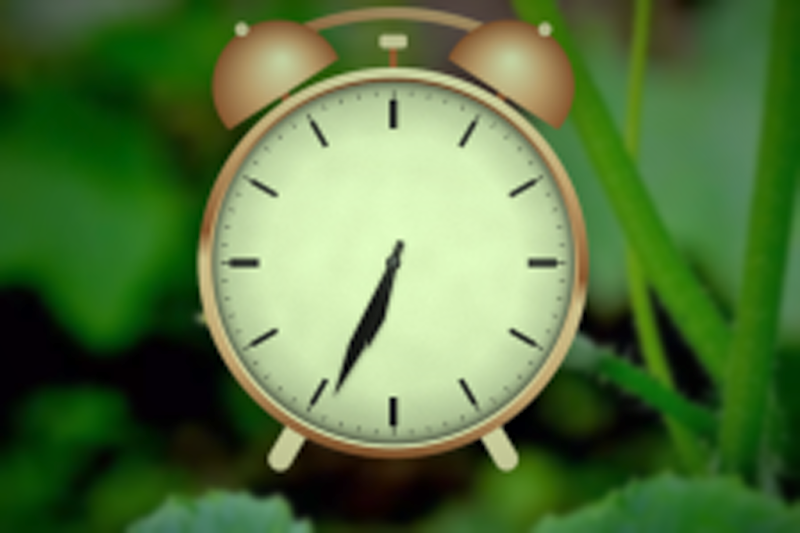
6:34
